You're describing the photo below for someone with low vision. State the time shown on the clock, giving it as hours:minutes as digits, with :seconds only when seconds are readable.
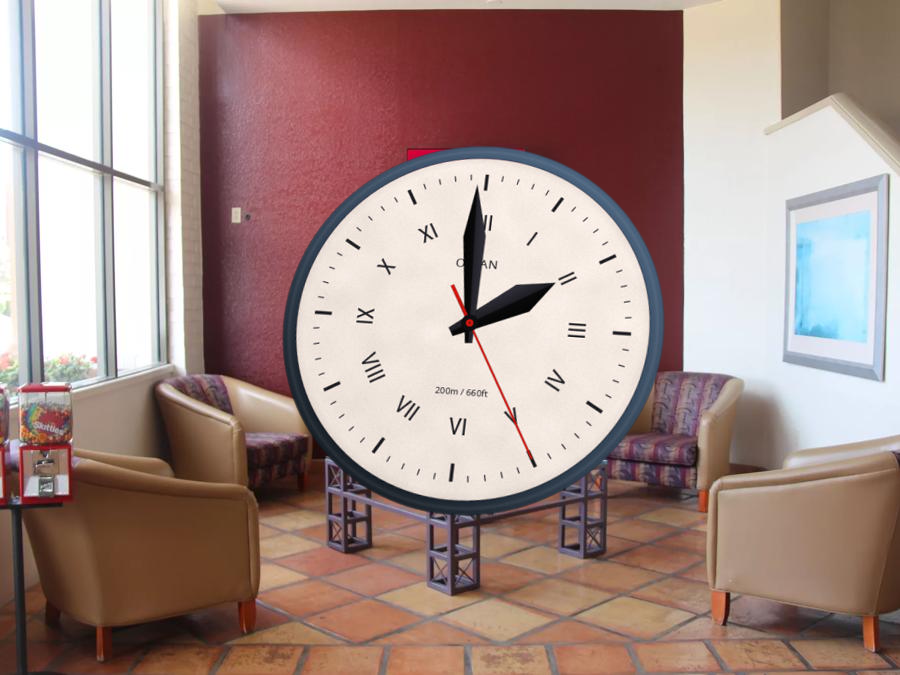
1:59:25
